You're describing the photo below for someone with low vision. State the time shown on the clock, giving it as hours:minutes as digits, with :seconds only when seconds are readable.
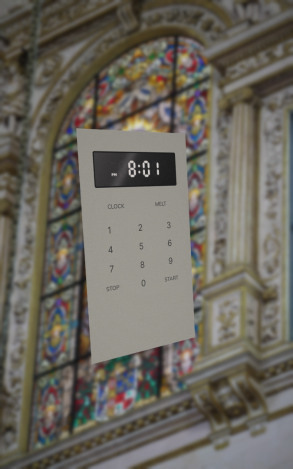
8:01
